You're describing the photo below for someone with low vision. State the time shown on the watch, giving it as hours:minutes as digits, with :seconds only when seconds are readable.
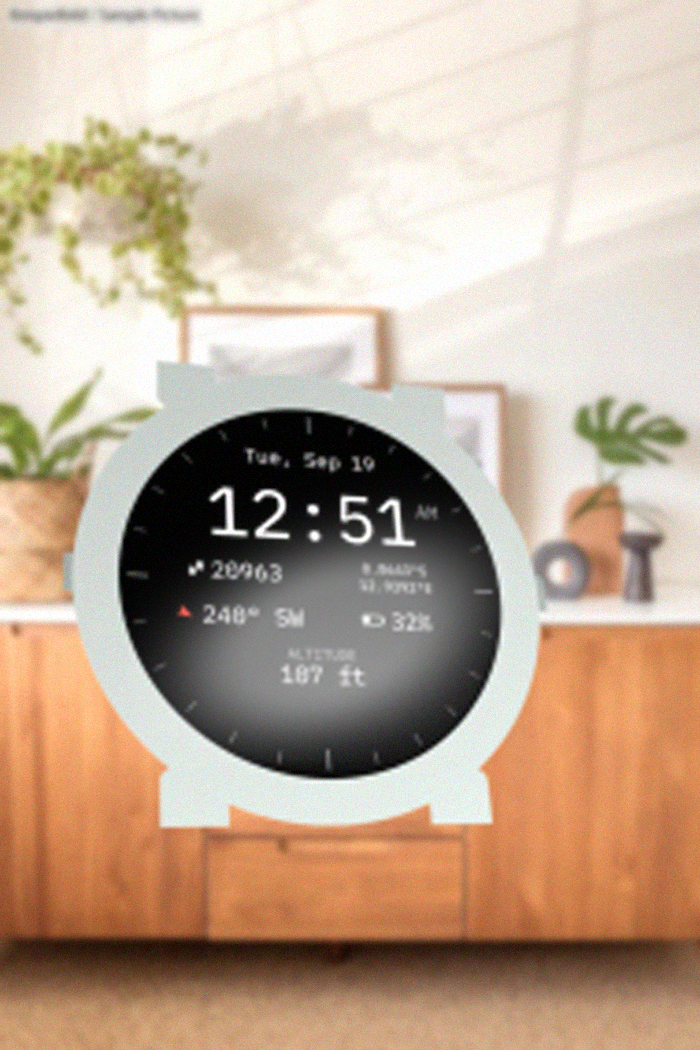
12:51
